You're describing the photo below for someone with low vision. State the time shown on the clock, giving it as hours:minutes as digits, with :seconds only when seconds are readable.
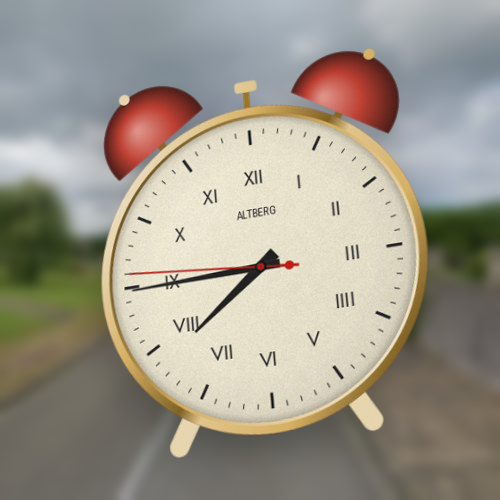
7:44:46
